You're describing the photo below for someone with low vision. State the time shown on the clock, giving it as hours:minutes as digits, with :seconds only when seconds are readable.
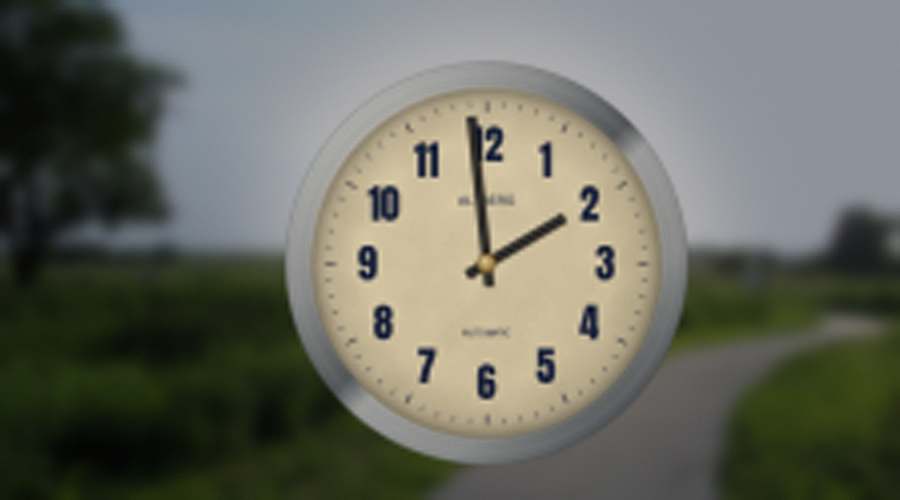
1:59
